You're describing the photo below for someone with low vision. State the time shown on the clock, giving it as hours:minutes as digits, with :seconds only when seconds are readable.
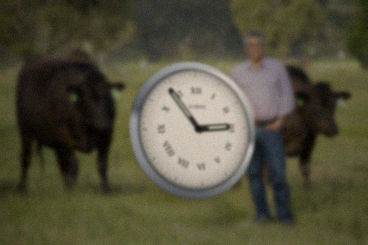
2:54
